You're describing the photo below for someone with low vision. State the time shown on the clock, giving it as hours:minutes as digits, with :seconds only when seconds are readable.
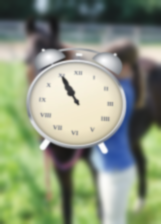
10:55
